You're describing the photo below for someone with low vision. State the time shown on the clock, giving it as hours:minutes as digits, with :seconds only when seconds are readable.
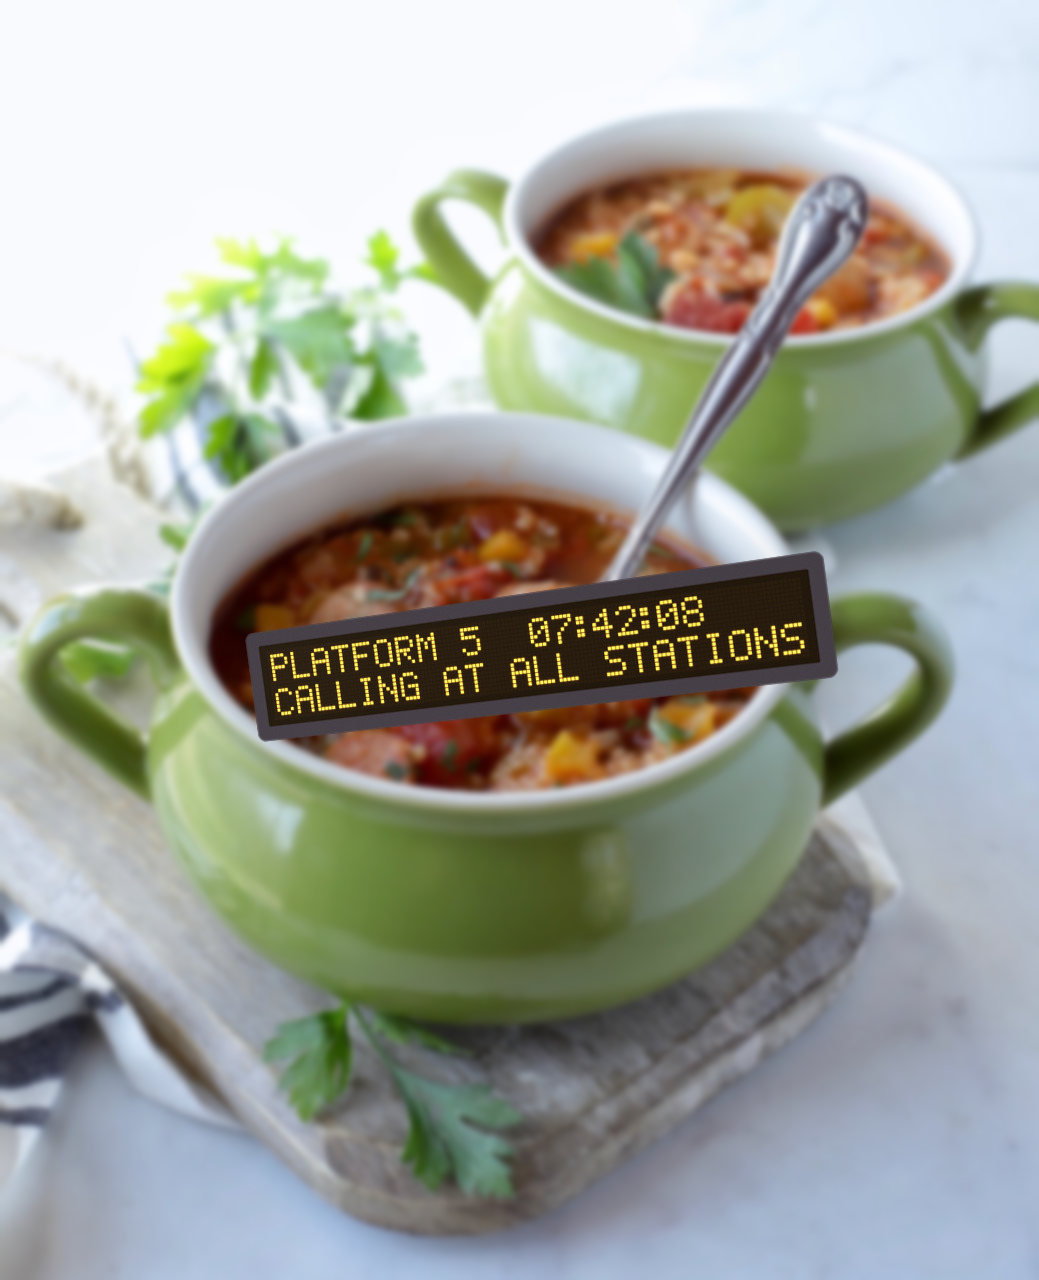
7:42:08
